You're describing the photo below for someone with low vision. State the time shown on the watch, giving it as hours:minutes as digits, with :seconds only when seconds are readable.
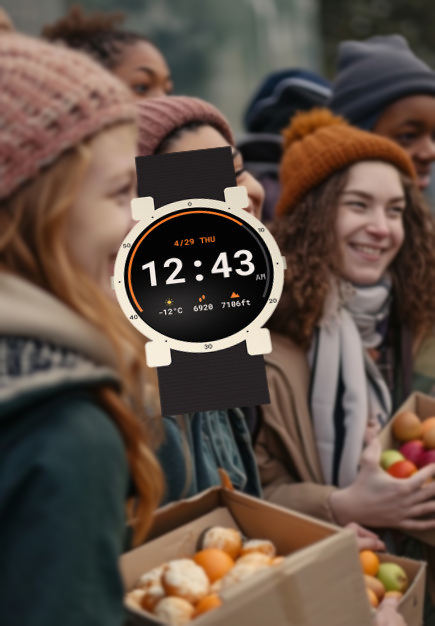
12:43
